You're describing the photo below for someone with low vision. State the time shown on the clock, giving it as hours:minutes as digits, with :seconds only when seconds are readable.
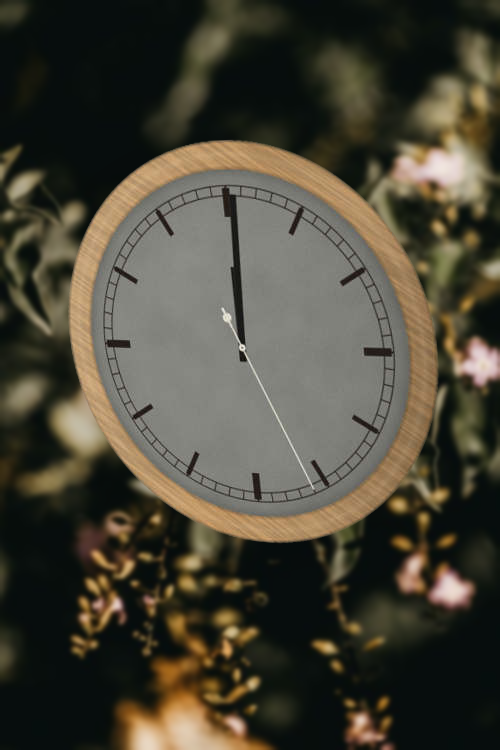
12:00:26
